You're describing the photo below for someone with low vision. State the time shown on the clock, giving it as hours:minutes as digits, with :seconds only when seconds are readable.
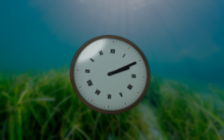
2:10
